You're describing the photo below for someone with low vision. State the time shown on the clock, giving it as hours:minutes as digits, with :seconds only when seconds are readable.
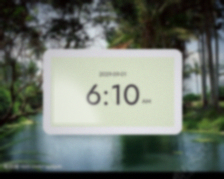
6:10
